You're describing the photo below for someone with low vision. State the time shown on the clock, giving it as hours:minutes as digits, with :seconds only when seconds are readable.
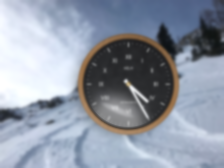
4:25
